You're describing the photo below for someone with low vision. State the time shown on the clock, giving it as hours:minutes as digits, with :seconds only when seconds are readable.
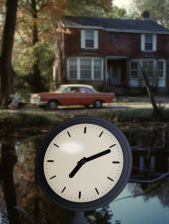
7:11
